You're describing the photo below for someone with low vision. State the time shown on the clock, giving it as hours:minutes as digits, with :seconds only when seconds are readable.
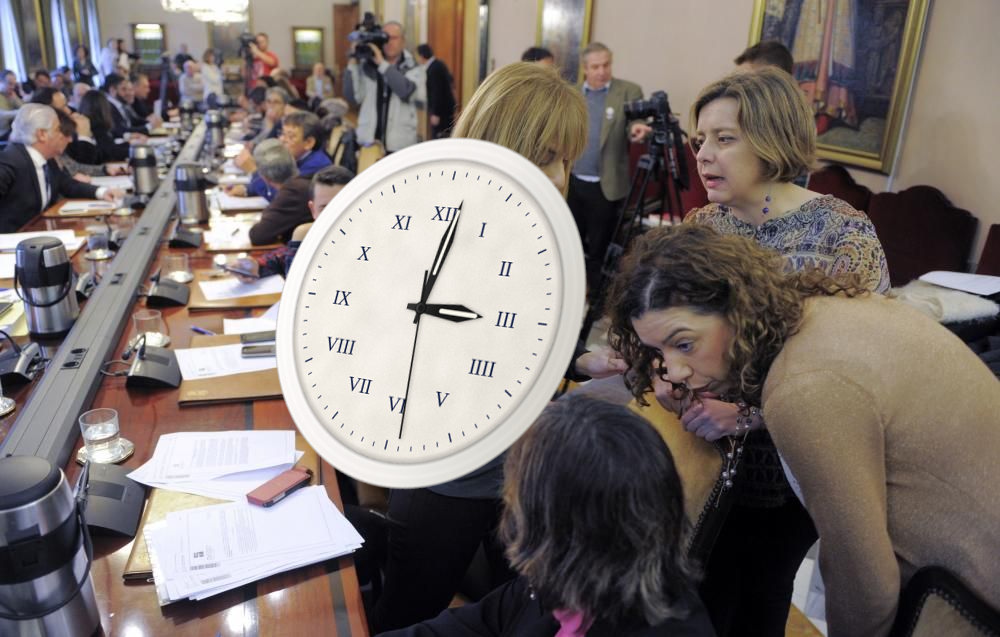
3:01:29
